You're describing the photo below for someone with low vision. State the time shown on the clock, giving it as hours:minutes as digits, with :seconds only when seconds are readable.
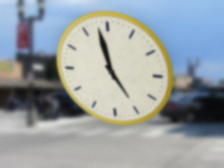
4:58
